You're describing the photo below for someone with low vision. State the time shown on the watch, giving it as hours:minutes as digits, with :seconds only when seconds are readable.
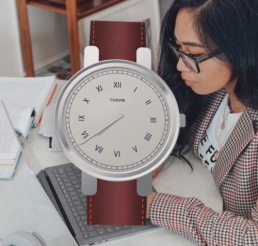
7:39
